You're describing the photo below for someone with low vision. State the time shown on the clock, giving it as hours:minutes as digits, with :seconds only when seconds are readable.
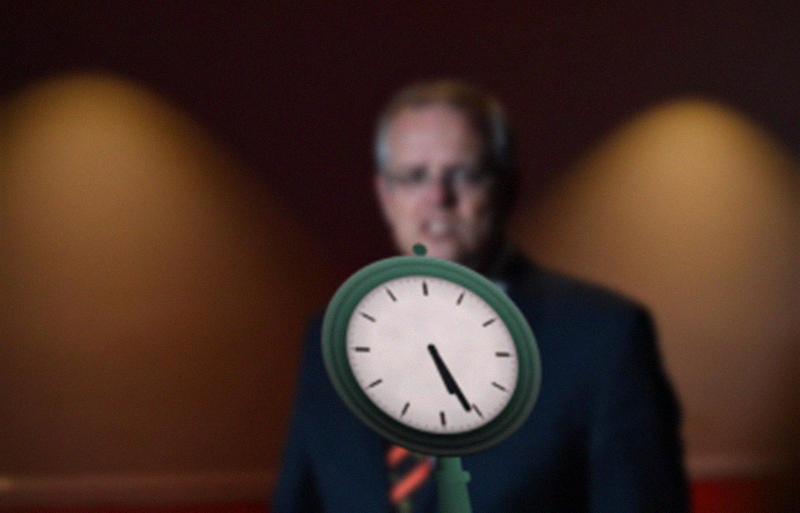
5:26
